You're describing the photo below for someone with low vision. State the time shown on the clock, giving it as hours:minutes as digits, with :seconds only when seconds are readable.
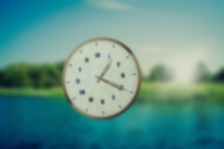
1:20
